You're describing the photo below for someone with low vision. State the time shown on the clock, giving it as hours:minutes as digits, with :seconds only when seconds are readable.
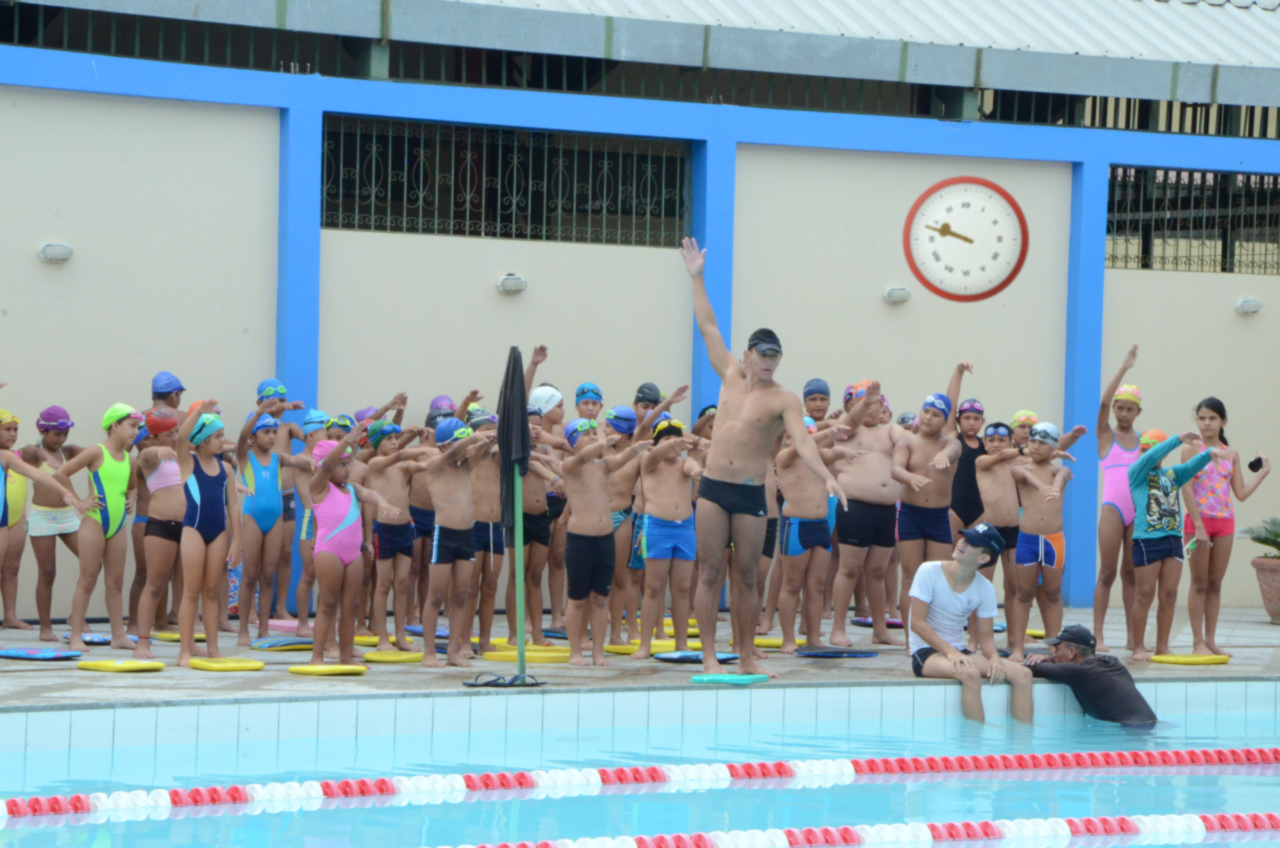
9:48
